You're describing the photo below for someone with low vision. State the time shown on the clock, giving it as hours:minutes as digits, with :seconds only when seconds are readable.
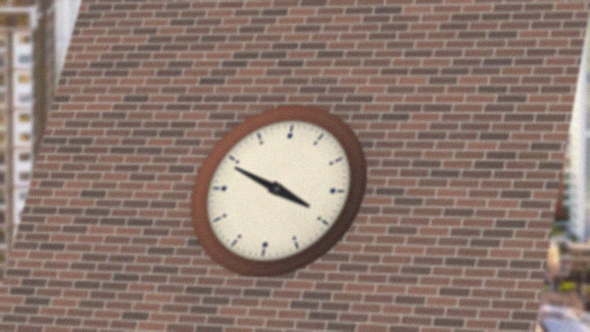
3:49
